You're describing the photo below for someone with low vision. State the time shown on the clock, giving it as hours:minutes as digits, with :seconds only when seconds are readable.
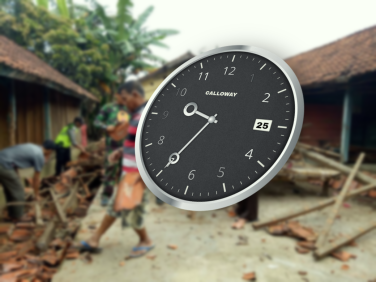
9:35
